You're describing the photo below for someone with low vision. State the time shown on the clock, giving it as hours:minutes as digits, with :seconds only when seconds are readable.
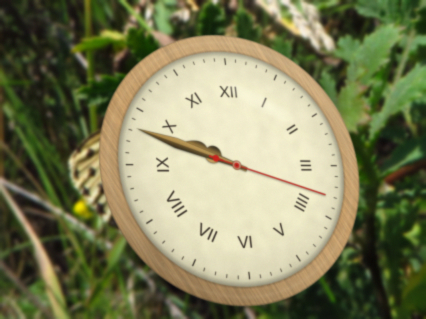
9:48:18
